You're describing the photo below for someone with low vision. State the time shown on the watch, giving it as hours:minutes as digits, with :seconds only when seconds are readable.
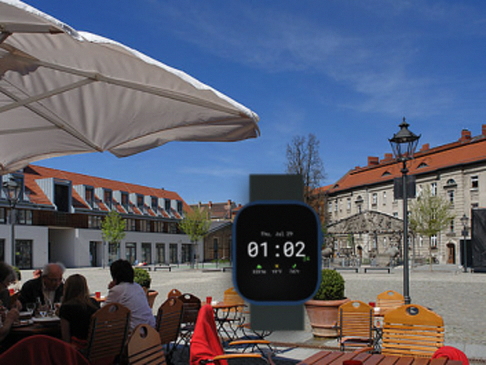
1:02
